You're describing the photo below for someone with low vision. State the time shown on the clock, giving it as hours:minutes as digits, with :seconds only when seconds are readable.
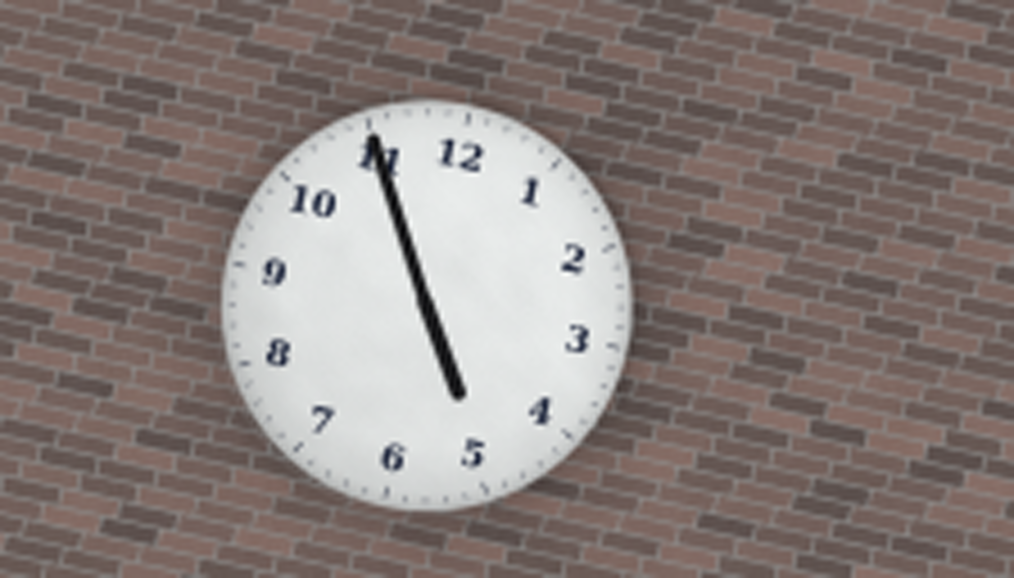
4:55
